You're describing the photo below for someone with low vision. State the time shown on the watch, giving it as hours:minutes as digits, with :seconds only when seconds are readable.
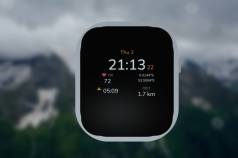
21:13
